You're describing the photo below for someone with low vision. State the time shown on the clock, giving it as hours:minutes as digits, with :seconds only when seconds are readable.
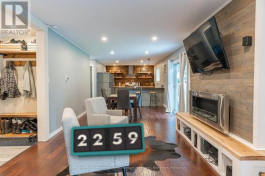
22:59
